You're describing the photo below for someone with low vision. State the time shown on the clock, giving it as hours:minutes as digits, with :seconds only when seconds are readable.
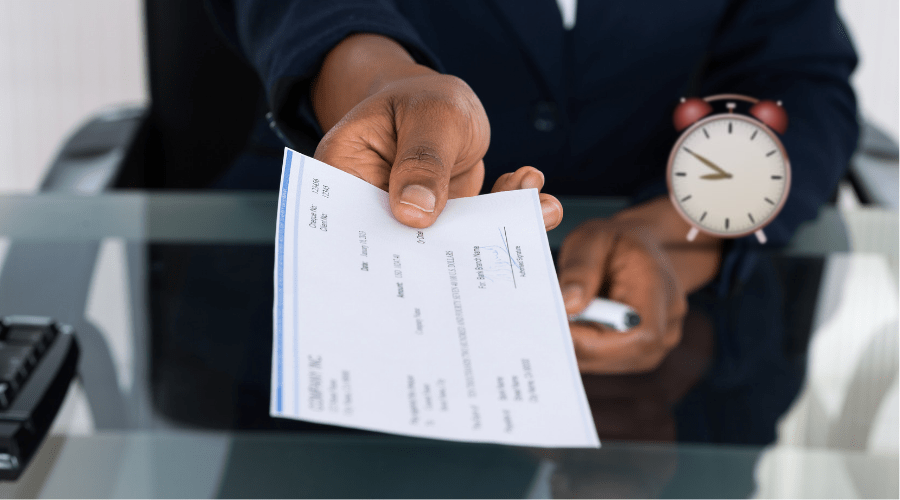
8:50
